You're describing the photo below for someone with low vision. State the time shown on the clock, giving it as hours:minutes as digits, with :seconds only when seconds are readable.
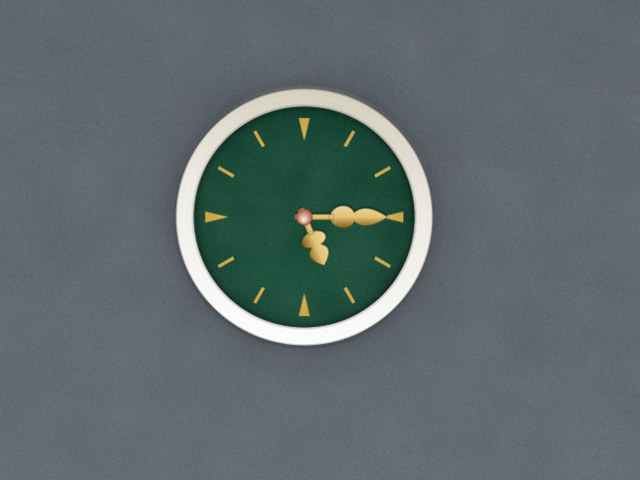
5:15
